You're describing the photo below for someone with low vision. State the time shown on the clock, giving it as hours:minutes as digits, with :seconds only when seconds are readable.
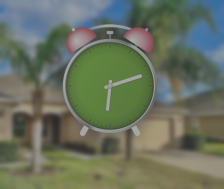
6:12
